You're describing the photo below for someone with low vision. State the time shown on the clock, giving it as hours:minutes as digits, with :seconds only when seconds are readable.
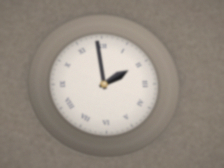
1:59
